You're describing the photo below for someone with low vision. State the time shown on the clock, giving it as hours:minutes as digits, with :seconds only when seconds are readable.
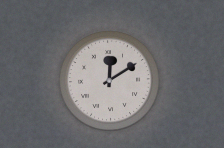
12:10
